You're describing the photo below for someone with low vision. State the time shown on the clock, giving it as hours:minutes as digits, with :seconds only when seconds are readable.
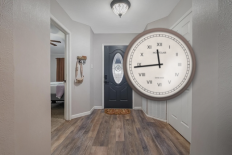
11:44
